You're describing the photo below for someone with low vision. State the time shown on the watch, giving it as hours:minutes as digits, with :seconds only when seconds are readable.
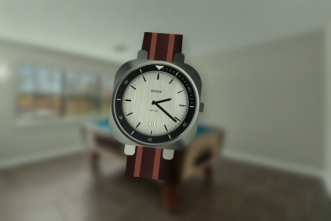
2:21
